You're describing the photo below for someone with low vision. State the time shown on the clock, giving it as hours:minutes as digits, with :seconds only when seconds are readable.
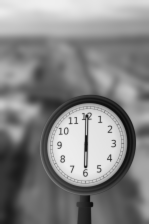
6:00
